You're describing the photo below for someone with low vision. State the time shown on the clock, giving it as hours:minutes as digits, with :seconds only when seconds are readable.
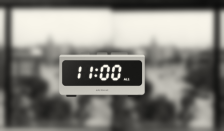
11:00
